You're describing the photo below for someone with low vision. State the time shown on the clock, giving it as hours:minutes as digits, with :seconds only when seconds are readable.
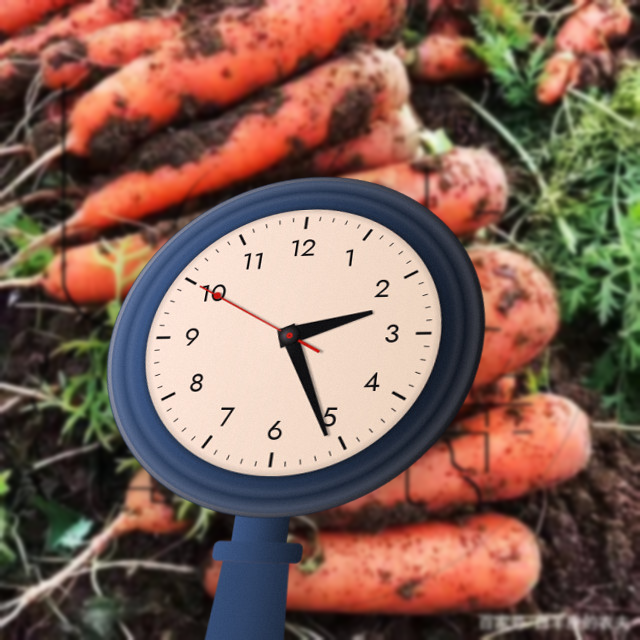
2:25:50
